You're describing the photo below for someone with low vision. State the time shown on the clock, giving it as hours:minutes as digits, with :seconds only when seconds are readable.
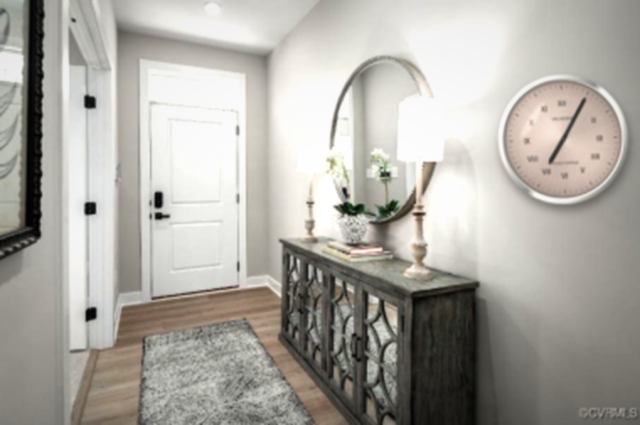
7:05
